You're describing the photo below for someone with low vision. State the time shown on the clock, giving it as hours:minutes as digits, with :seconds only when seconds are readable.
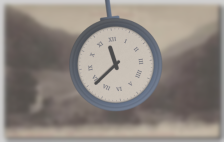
11:39
